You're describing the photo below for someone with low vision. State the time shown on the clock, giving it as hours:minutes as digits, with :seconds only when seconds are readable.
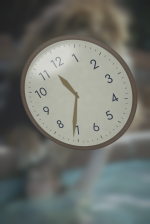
11:36
